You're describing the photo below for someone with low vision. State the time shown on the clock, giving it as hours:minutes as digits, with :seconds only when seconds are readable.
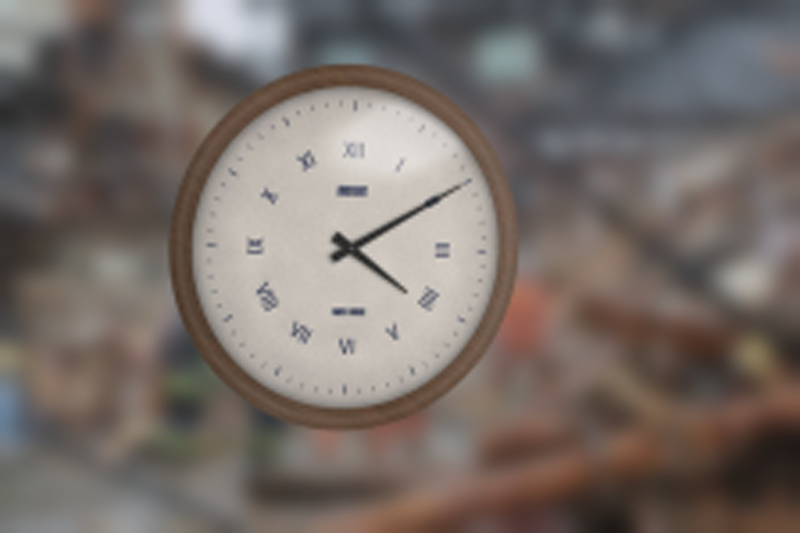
4:10
